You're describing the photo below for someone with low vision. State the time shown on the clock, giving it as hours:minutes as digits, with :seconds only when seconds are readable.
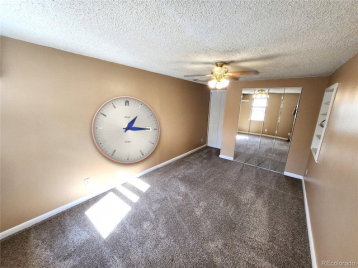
1:15
